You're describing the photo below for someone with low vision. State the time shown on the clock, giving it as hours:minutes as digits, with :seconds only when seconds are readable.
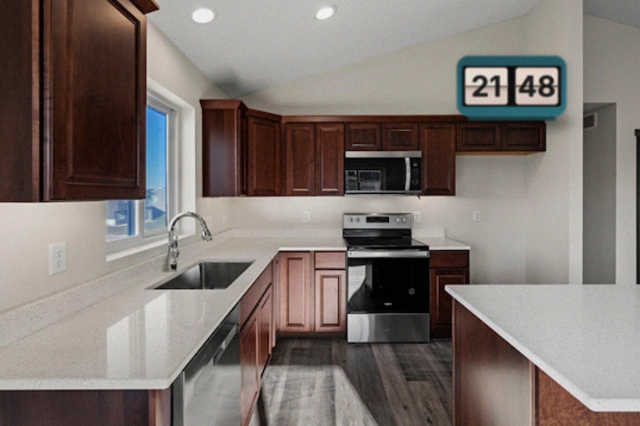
21:48
